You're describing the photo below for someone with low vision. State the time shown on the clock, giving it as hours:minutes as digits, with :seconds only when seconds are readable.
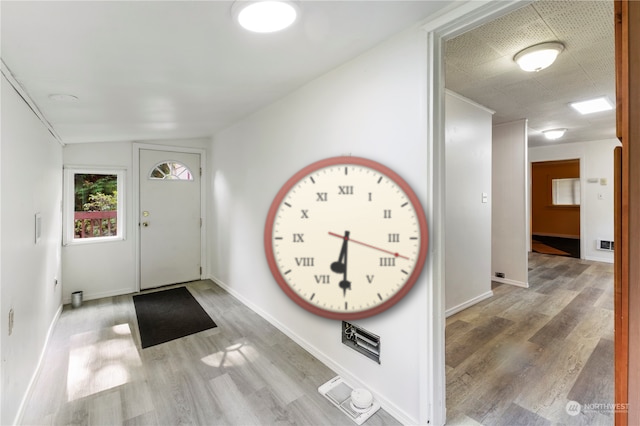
6:30:18
